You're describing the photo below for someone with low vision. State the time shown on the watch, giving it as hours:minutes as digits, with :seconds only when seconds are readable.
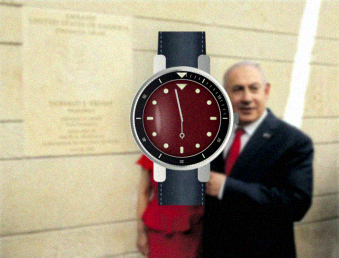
5:58
